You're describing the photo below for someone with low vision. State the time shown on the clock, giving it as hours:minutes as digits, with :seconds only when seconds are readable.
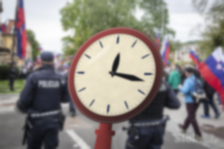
12:17
